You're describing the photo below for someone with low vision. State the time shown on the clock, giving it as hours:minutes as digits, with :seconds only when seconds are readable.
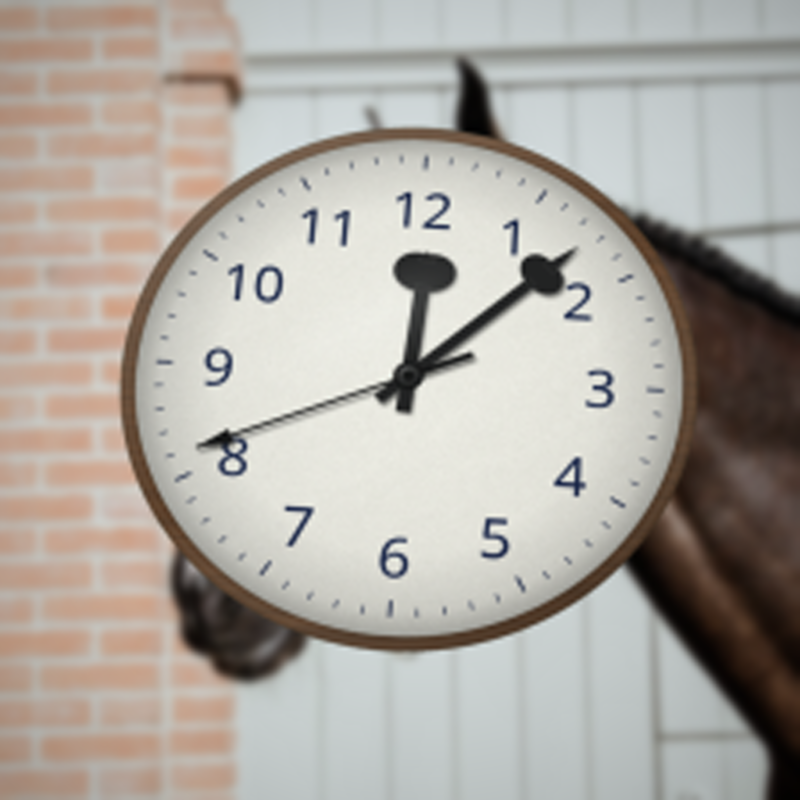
12:07:41
